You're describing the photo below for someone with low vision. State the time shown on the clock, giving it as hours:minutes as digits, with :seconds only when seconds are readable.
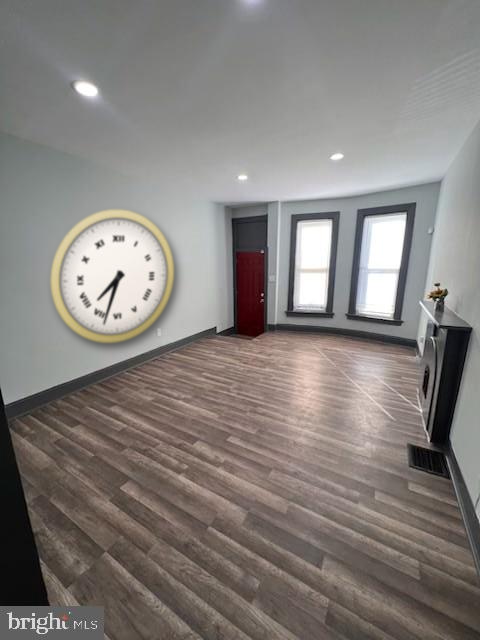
7:33
